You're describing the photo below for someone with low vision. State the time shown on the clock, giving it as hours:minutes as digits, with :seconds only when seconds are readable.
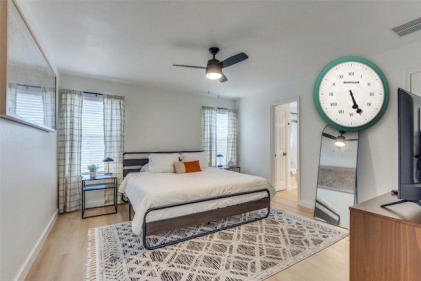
5:26
